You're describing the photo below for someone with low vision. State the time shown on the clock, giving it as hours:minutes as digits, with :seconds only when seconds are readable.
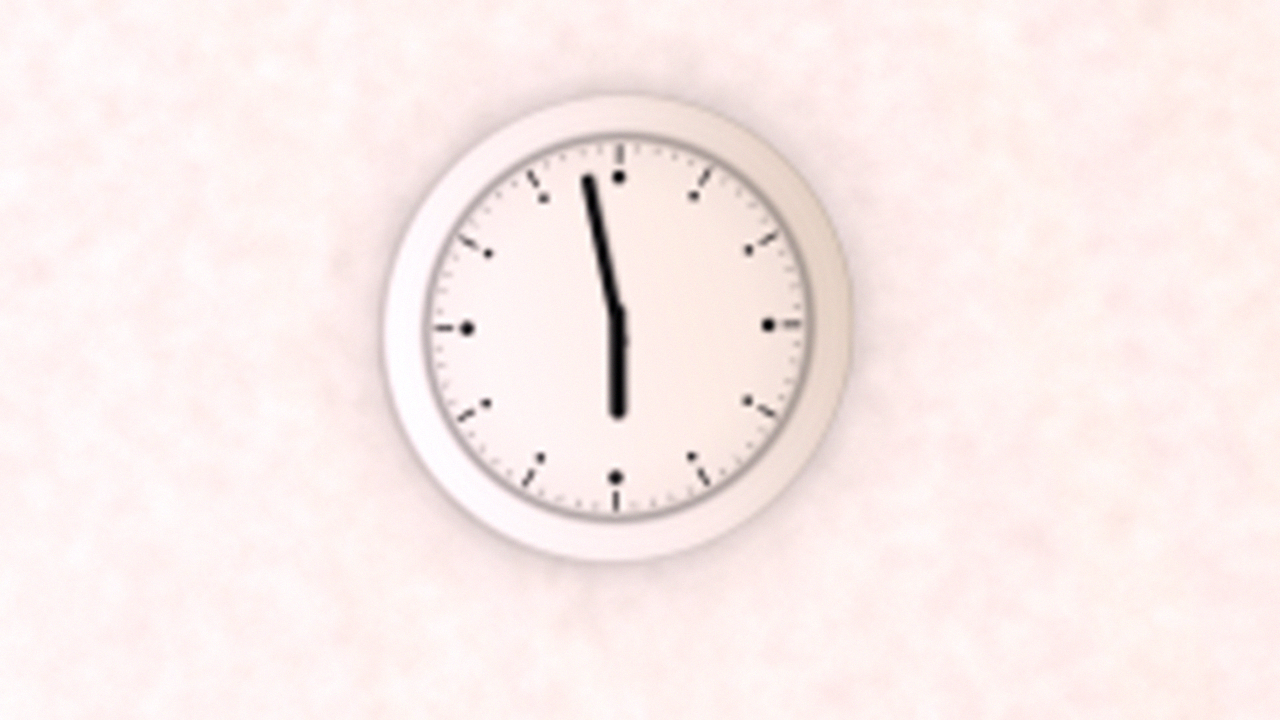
5:58
